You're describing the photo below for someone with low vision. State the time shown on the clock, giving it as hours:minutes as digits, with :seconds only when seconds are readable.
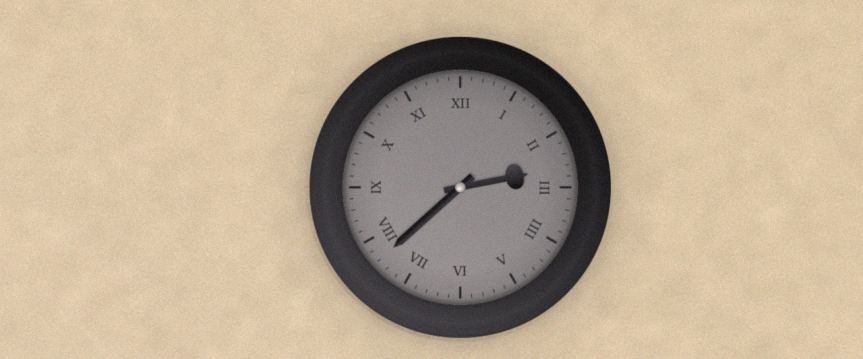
2:38
